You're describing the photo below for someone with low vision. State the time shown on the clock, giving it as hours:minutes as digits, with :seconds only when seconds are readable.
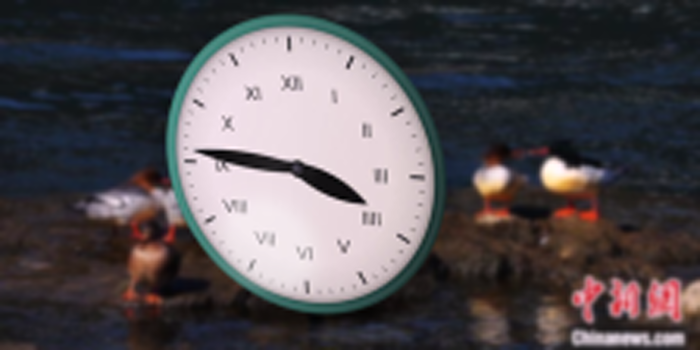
3:46
